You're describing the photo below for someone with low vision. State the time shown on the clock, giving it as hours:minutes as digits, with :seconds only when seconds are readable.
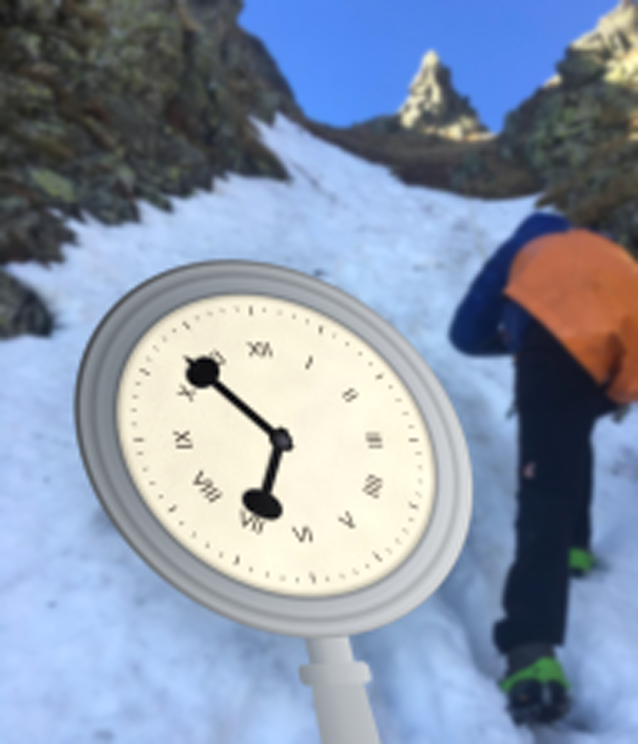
6:53
